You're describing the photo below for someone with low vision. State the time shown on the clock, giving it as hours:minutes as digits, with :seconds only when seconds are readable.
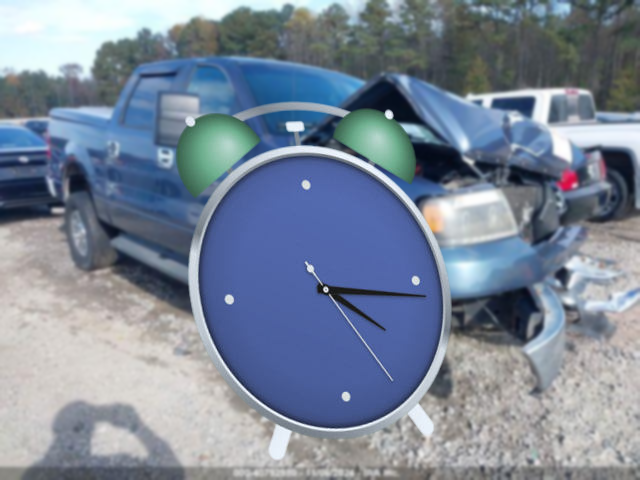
4:16:25
